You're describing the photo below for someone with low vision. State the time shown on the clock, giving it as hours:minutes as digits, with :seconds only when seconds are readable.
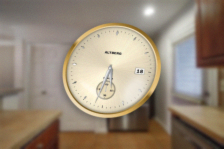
5:32
